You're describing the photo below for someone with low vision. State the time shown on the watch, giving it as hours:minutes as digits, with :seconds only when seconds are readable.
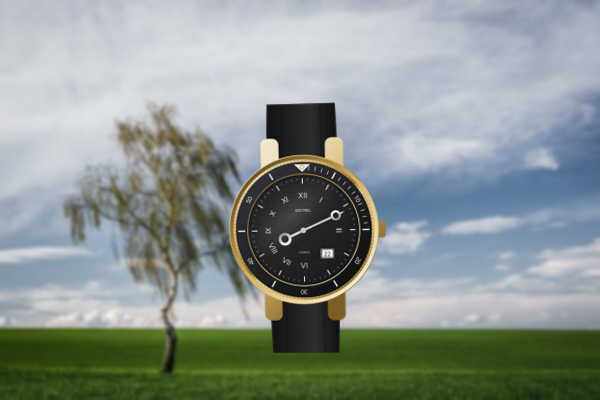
8:11
